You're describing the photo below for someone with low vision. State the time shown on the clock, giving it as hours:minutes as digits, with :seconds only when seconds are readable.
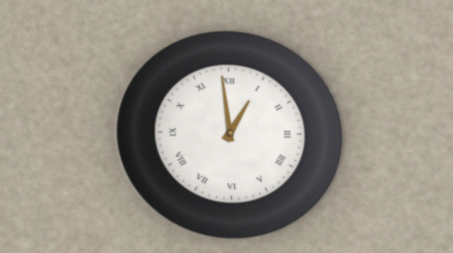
12:59
